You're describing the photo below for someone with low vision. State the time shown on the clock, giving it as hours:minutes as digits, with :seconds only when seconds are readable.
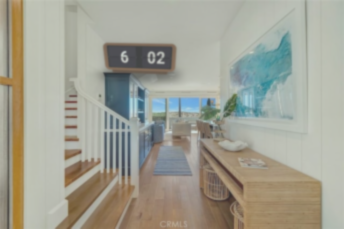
6:02
